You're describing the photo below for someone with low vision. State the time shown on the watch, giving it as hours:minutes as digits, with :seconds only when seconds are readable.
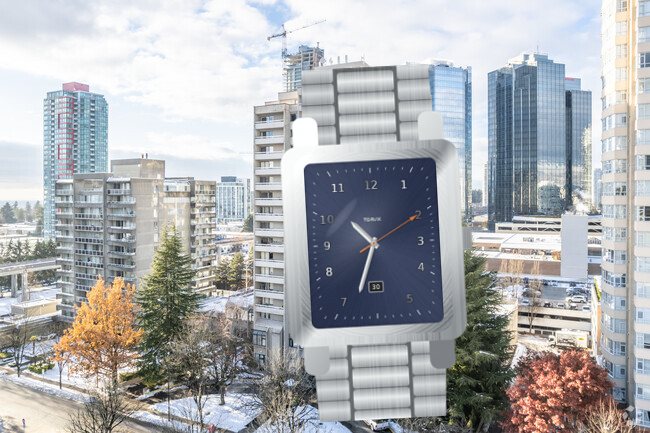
10:33:10
